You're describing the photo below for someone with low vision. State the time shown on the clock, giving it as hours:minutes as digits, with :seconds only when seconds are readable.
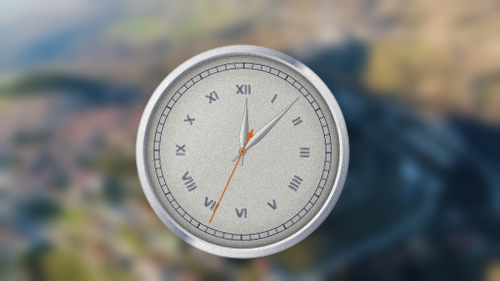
12:07:34
